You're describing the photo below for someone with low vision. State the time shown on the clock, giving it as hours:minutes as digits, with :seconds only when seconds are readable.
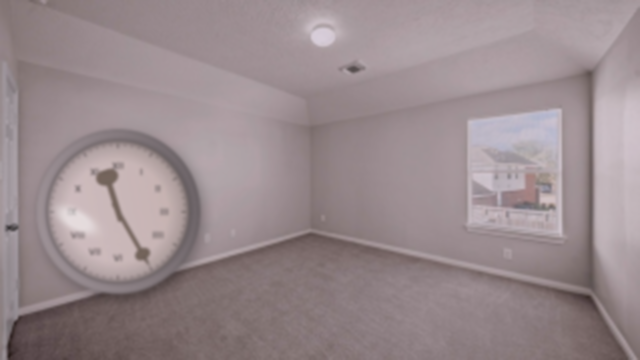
11:25
